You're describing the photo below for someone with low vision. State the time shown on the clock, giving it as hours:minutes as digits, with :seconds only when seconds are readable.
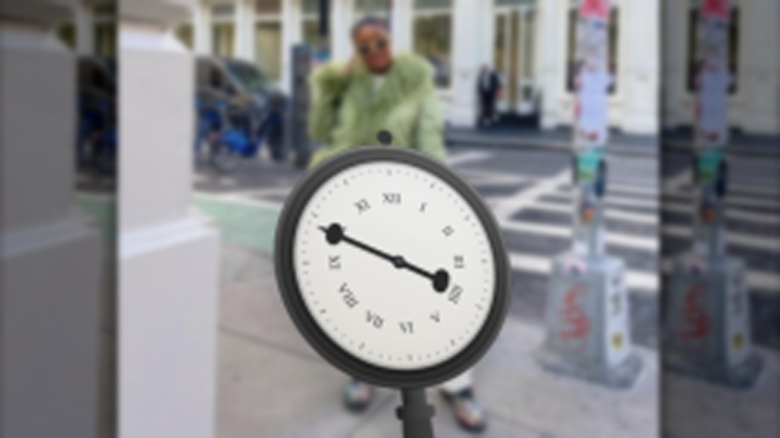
3:49
